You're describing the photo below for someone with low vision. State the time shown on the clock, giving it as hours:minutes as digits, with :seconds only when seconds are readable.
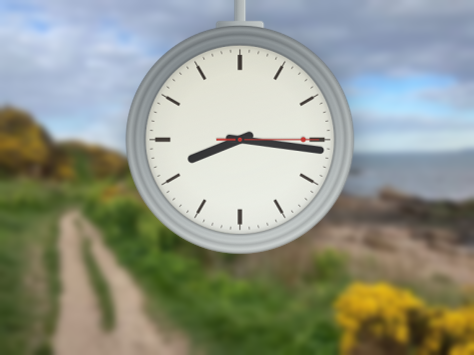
8:16:15
